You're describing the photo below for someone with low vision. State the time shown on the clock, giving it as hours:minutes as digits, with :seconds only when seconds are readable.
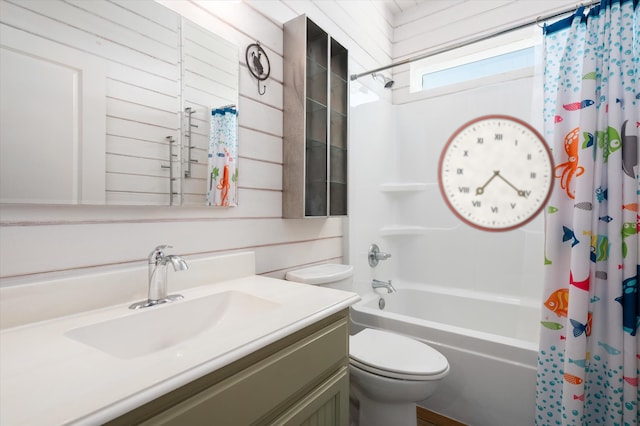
7:21
